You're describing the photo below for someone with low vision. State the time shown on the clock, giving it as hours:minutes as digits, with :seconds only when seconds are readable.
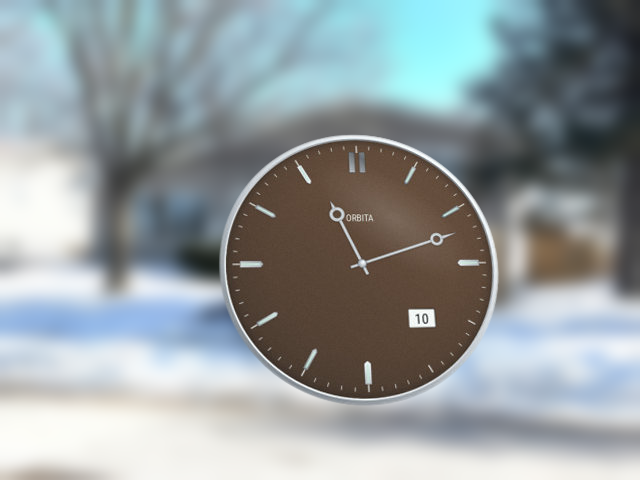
11:12
